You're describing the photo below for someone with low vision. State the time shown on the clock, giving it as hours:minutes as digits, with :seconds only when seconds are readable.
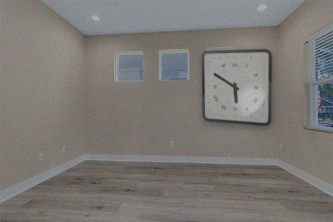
5:50
